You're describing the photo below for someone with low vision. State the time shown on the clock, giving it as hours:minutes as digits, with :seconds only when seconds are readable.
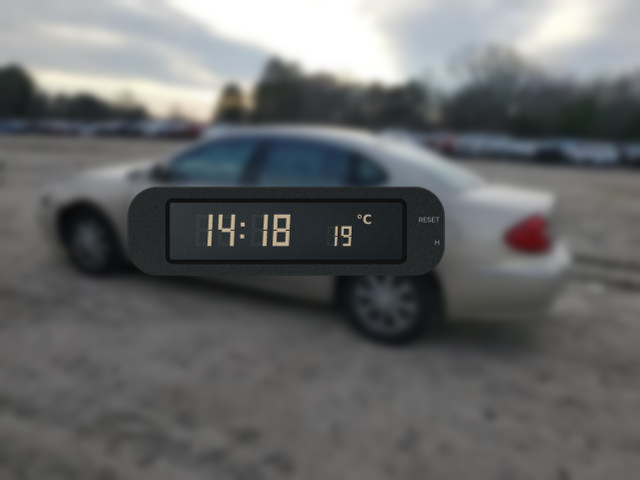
14:18
